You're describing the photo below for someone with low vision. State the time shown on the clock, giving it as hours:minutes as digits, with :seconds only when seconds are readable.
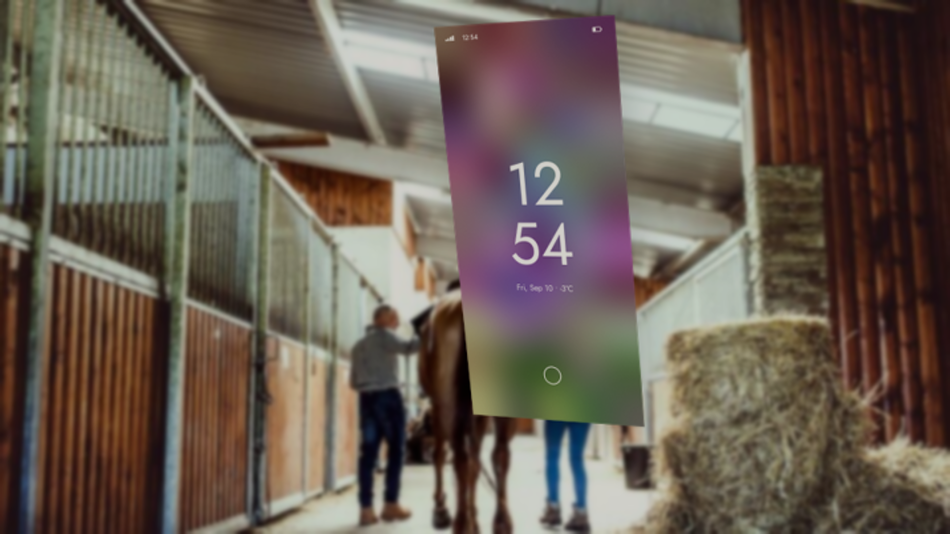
12:54
